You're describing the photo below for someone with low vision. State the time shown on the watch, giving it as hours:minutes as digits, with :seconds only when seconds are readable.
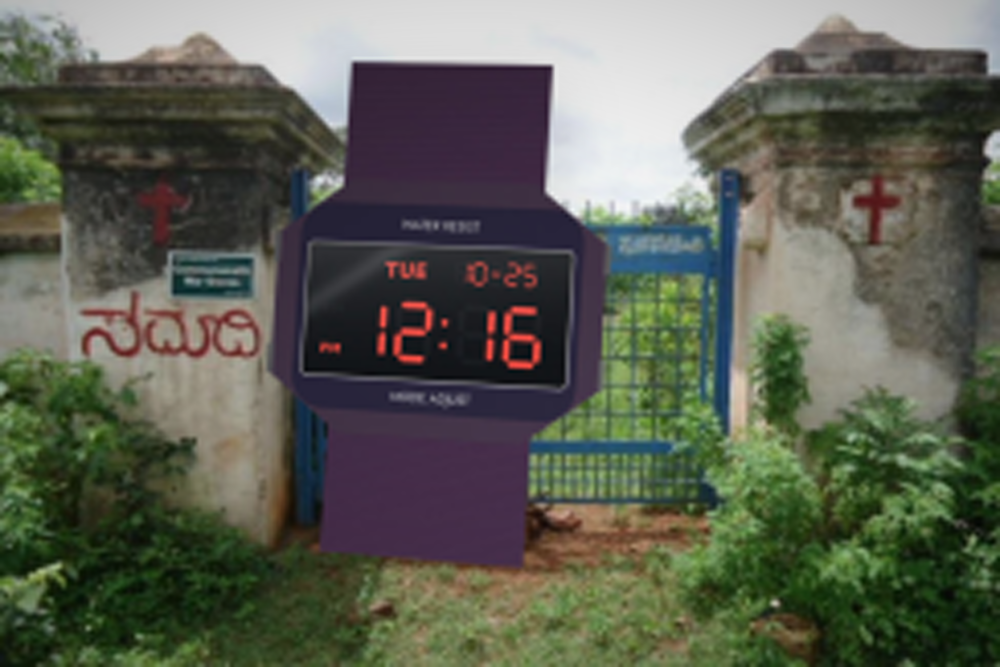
12:16
